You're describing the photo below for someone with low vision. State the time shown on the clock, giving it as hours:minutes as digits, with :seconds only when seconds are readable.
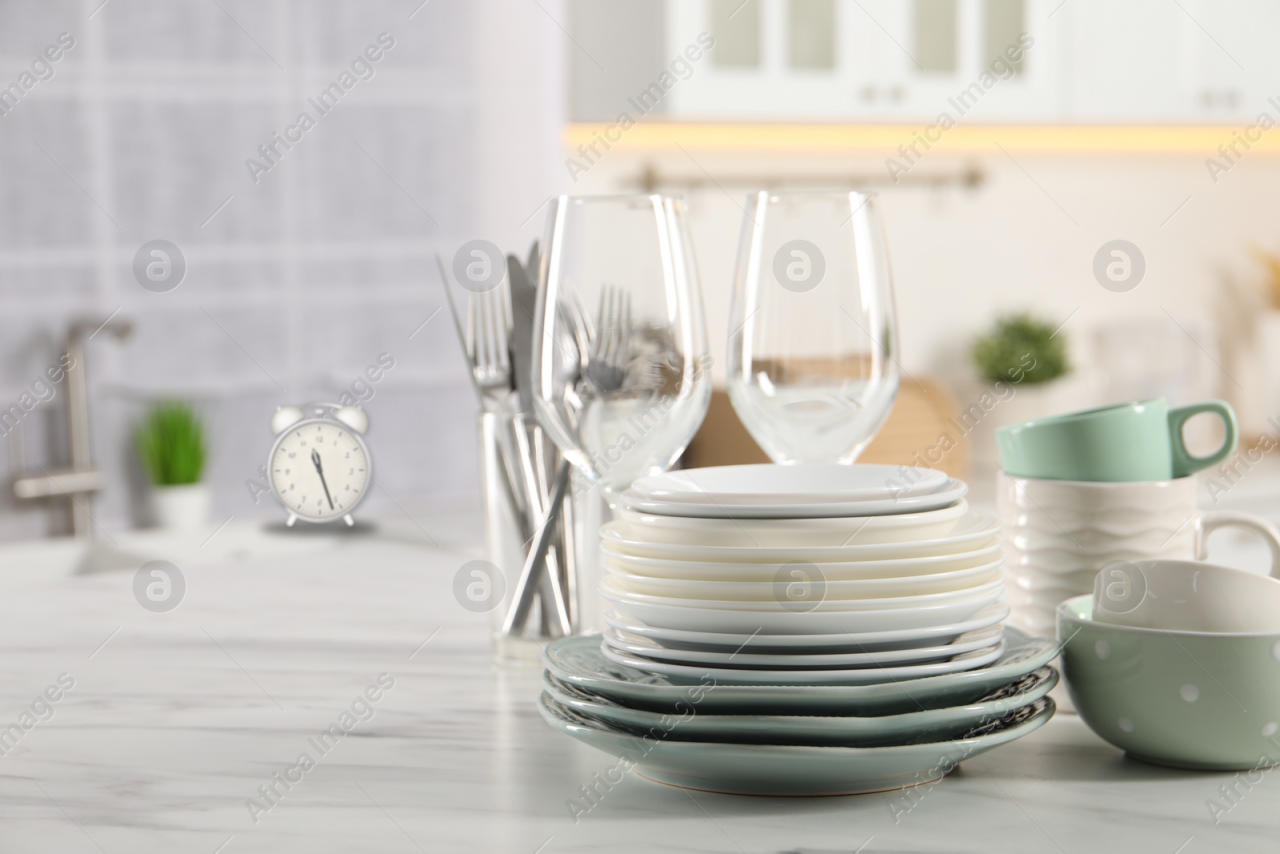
11:27
